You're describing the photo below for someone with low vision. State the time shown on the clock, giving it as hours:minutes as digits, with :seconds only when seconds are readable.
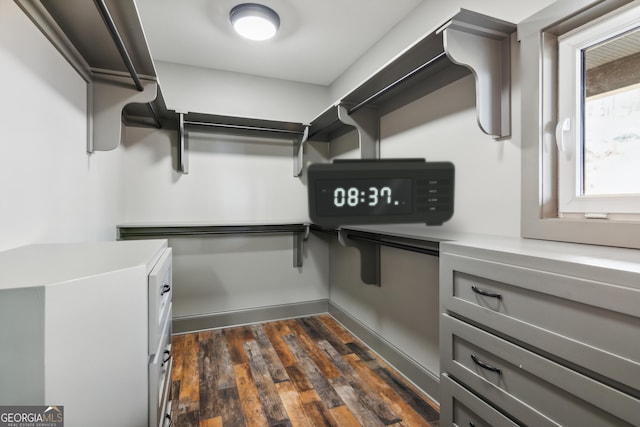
8:37
